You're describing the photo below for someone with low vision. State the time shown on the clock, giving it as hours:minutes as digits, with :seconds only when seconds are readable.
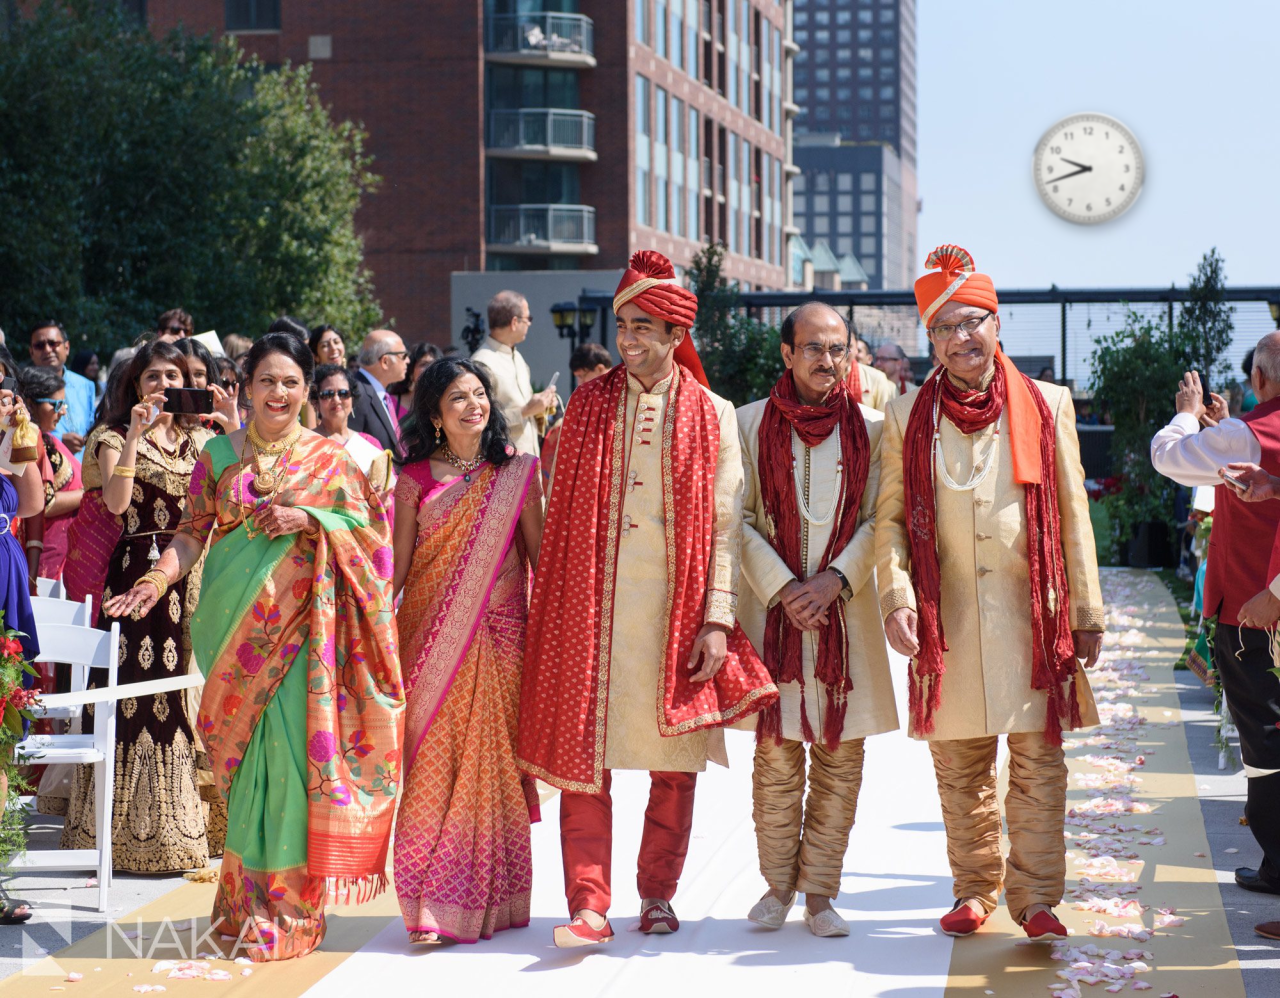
9:42
